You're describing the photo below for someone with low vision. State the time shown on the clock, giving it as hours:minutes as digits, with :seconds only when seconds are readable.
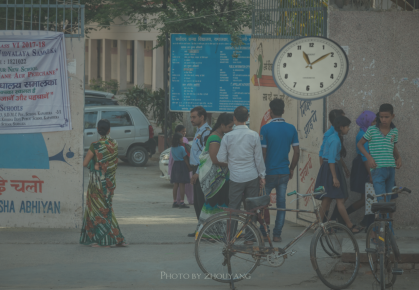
11:09
